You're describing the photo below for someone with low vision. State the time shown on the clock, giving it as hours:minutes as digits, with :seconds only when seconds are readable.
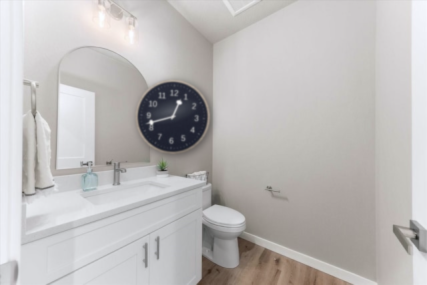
12:42
